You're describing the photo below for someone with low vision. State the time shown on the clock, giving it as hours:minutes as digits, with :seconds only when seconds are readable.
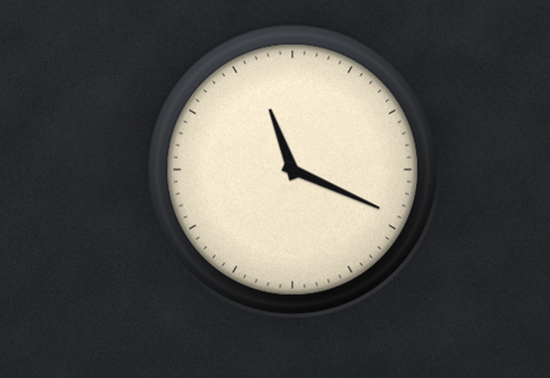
11:19
